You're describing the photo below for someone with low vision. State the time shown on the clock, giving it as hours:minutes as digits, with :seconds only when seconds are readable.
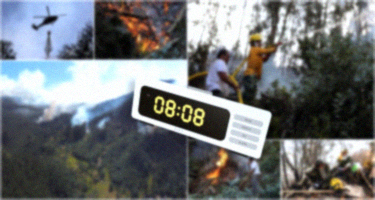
8:08
